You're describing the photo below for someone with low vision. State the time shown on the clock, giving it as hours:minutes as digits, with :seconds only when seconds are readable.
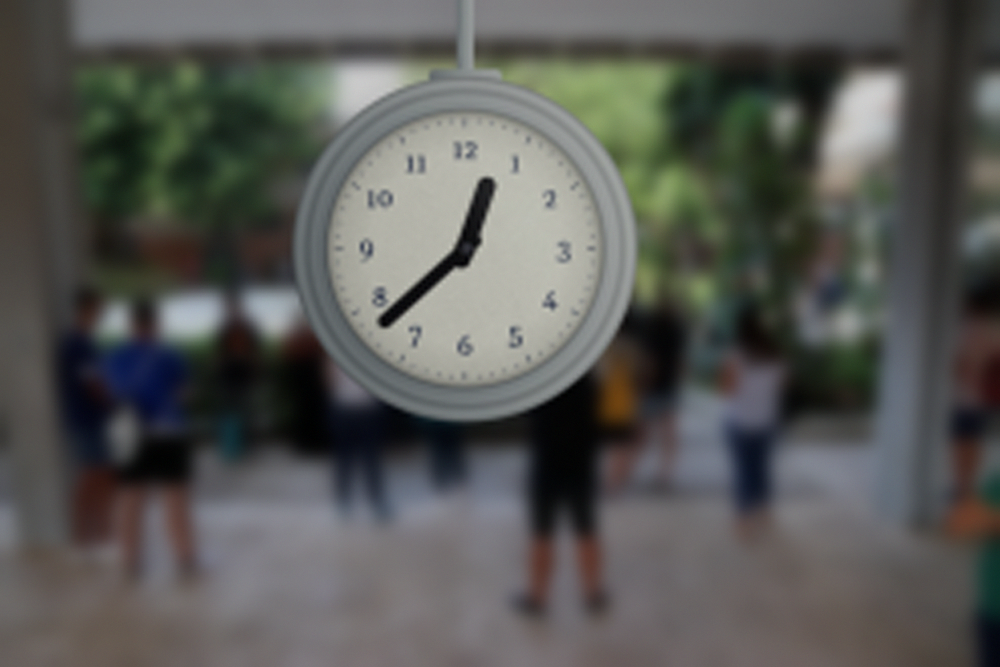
12:38
